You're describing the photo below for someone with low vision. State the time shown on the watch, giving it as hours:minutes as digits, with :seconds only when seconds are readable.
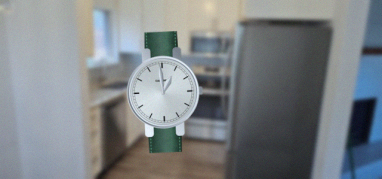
12:59
